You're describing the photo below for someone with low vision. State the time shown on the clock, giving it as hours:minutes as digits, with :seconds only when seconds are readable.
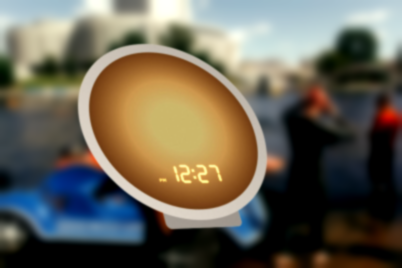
12:27
